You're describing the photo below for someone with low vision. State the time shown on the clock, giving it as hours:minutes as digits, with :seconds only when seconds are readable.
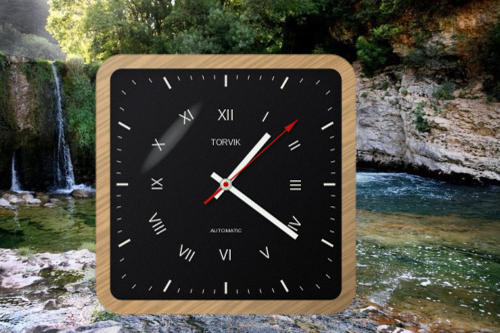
1:21:08
